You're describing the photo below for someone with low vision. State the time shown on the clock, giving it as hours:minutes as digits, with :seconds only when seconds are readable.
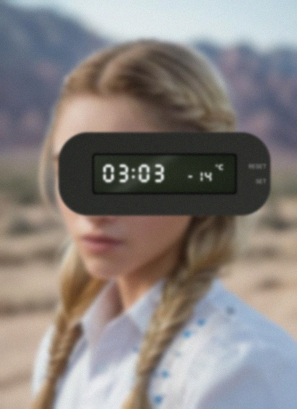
3:03
